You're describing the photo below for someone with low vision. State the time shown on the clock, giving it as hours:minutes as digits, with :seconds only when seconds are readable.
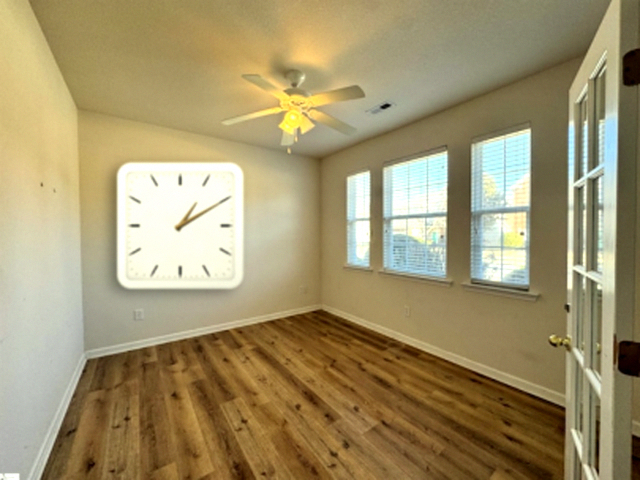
1:10
